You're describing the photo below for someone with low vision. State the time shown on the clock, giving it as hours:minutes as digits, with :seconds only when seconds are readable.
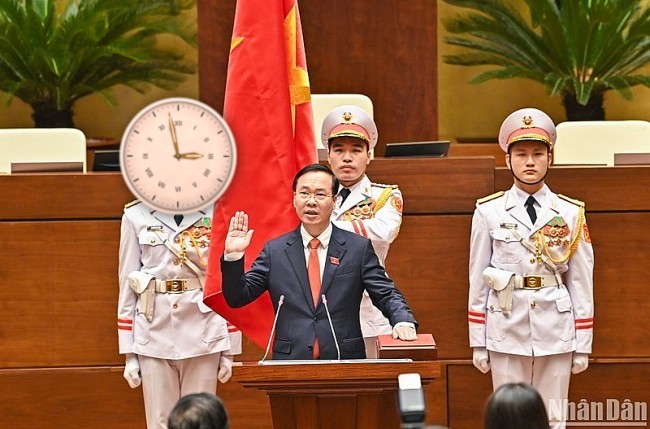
2:58
